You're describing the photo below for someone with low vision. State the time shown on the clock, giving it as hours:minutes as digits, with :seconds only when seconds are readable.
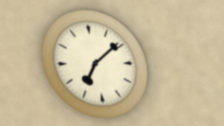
7:09
